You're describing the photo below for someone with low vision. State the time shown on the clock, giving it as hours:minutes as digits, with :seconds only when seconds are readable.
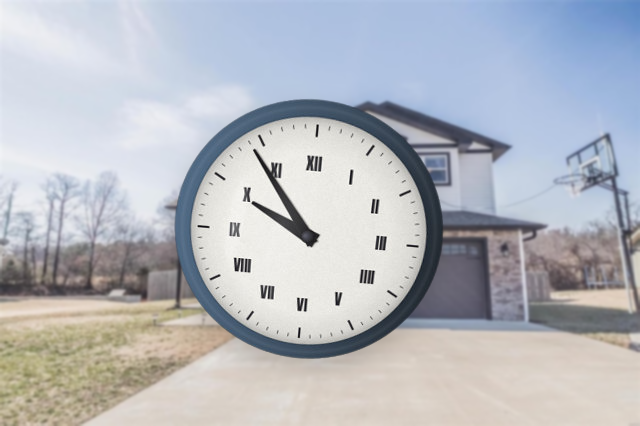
9:54
